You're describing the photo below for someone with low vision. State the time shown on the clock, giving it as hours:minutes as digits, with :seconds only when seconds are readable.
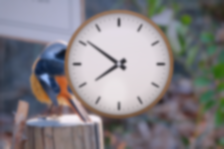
7:51
